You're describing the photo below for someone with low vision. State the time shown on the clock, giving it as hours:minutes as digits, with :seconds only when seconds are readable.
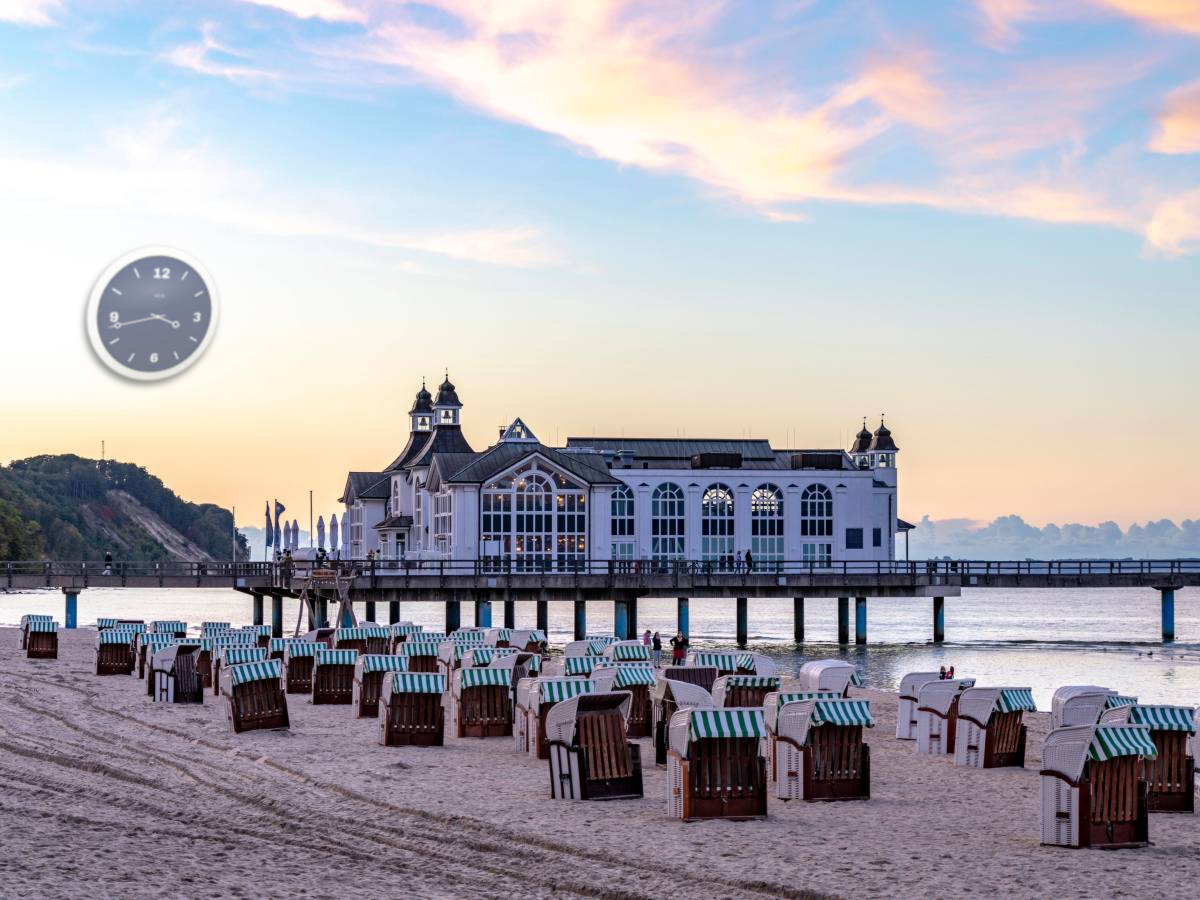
3:43
